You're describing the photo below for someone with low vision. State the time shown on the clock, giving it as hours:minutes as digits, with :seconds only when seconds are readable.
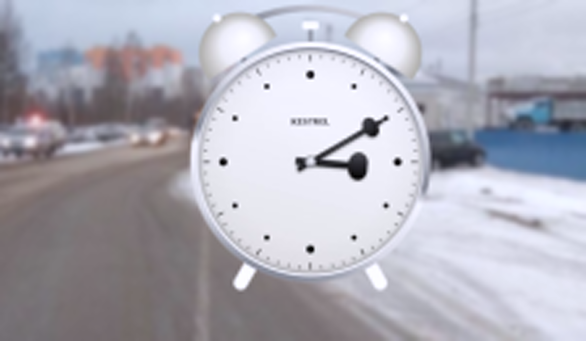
3:10
